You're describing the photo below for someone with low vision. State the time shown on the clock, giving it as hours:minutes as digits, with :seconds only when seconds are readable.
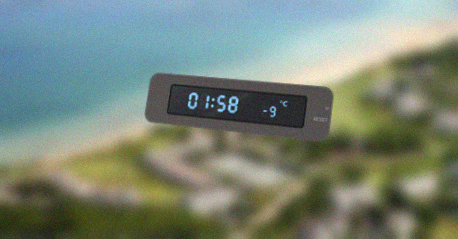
1:58
